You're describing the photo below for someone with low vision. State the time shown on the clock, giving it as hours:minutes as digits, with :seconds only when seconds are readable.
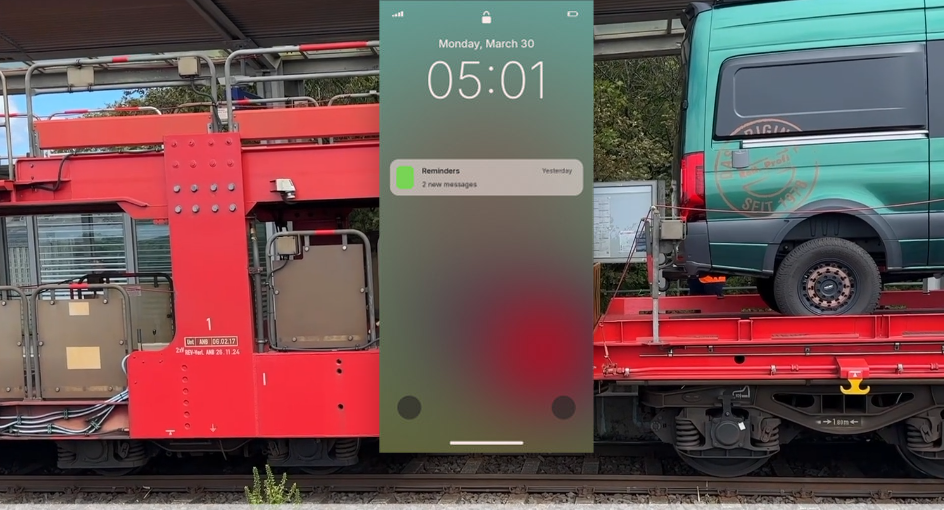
5:01
